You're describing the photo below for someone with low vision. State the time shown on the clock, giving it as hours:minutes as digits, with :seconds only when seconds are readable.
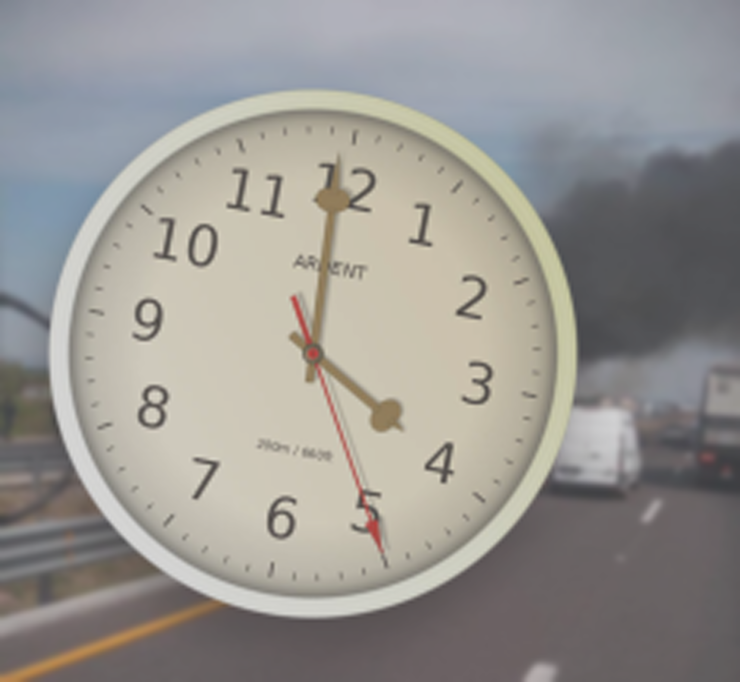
3:59:25
